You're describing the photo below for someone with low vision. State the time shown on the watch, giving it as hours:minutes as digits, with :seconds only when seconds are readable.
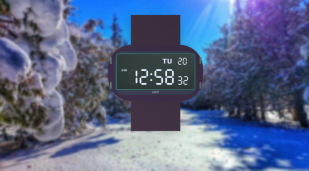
12:58:32
